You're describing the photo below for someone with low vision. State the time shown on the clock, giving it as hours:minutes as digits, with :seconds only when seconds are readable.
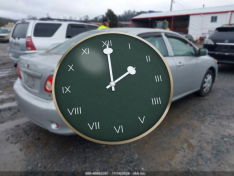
2:00
